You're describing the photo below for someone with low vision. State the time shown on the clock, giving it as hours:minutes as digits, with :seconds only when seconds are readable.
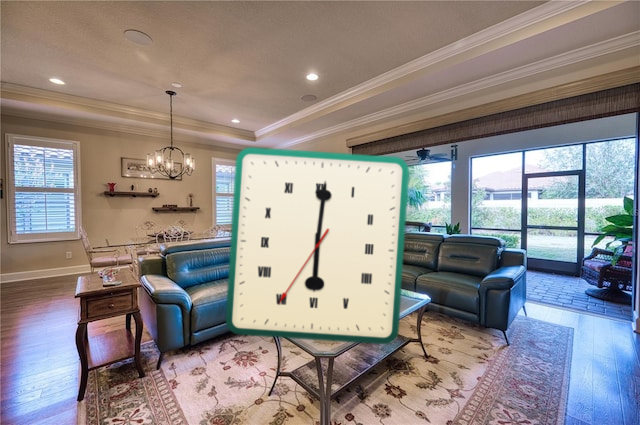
6:00:35
